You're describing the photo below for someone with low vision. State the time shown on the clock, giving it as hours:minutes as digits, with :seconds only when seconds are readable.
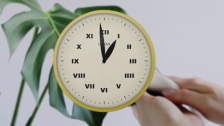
12:59
